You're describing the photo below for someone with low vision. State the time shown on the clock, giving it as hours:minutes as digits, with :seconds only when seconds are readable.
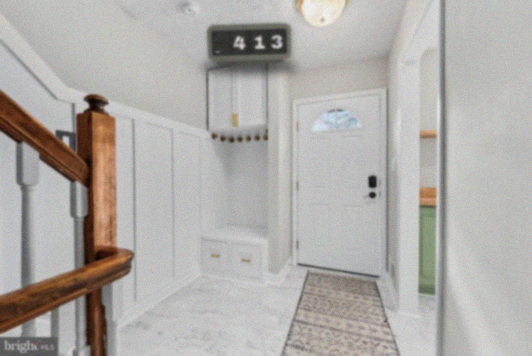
4:13
